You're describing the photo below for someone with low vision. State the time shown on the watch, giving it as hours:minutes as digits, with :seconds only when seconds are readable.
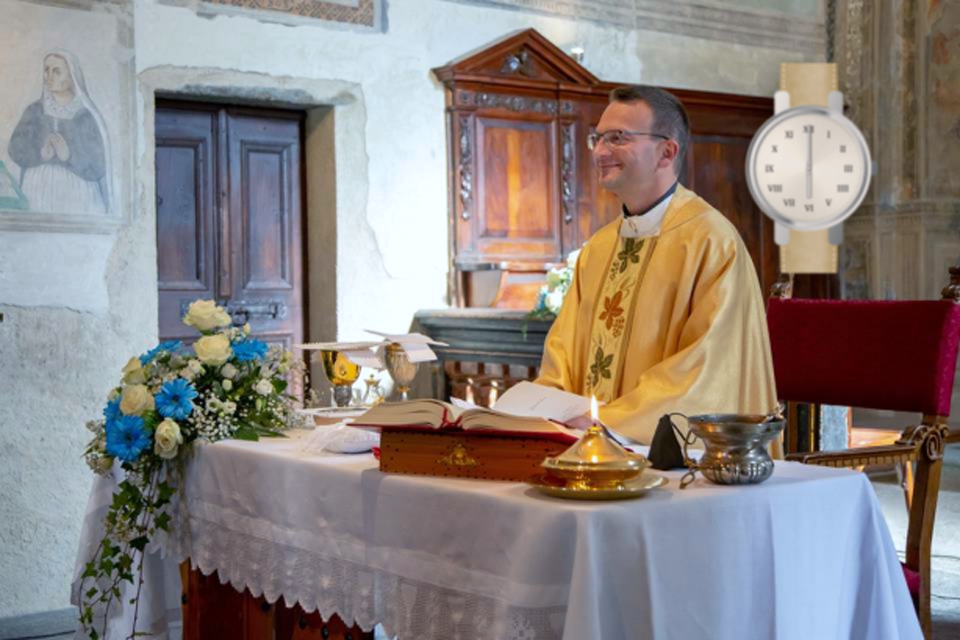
6:00
